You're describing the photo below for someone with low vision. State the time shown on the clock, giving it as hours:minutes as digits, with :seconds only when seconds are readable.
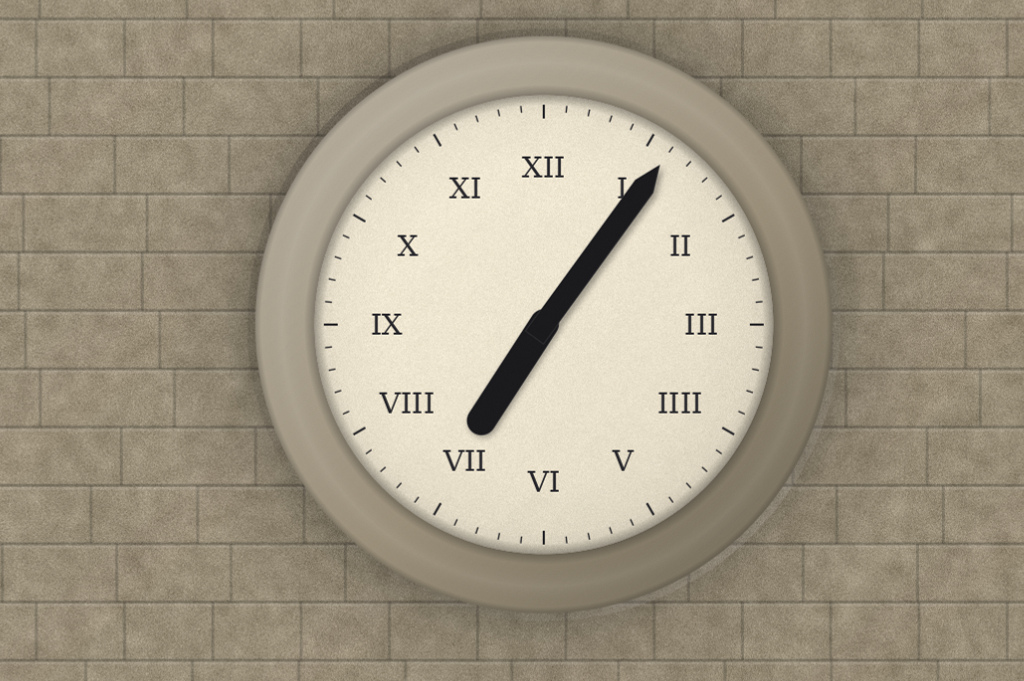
7:06
